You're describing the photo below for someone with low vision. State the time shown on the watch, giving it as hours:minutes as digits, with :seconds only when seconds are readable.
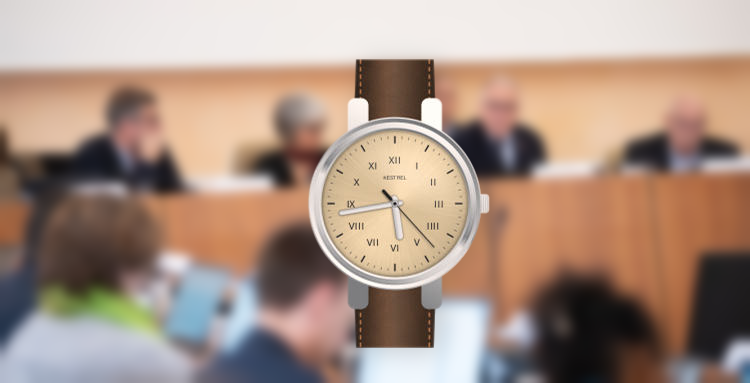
5:43:23
